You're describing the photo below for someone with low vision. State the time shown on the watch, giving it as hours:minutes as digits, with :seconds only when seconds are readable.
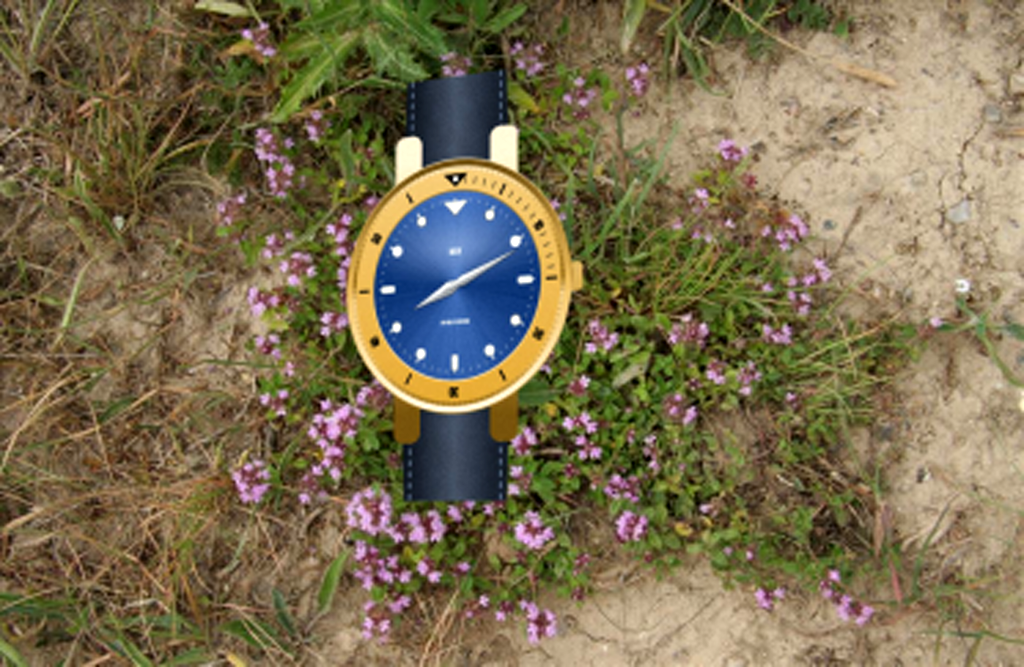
8:11
